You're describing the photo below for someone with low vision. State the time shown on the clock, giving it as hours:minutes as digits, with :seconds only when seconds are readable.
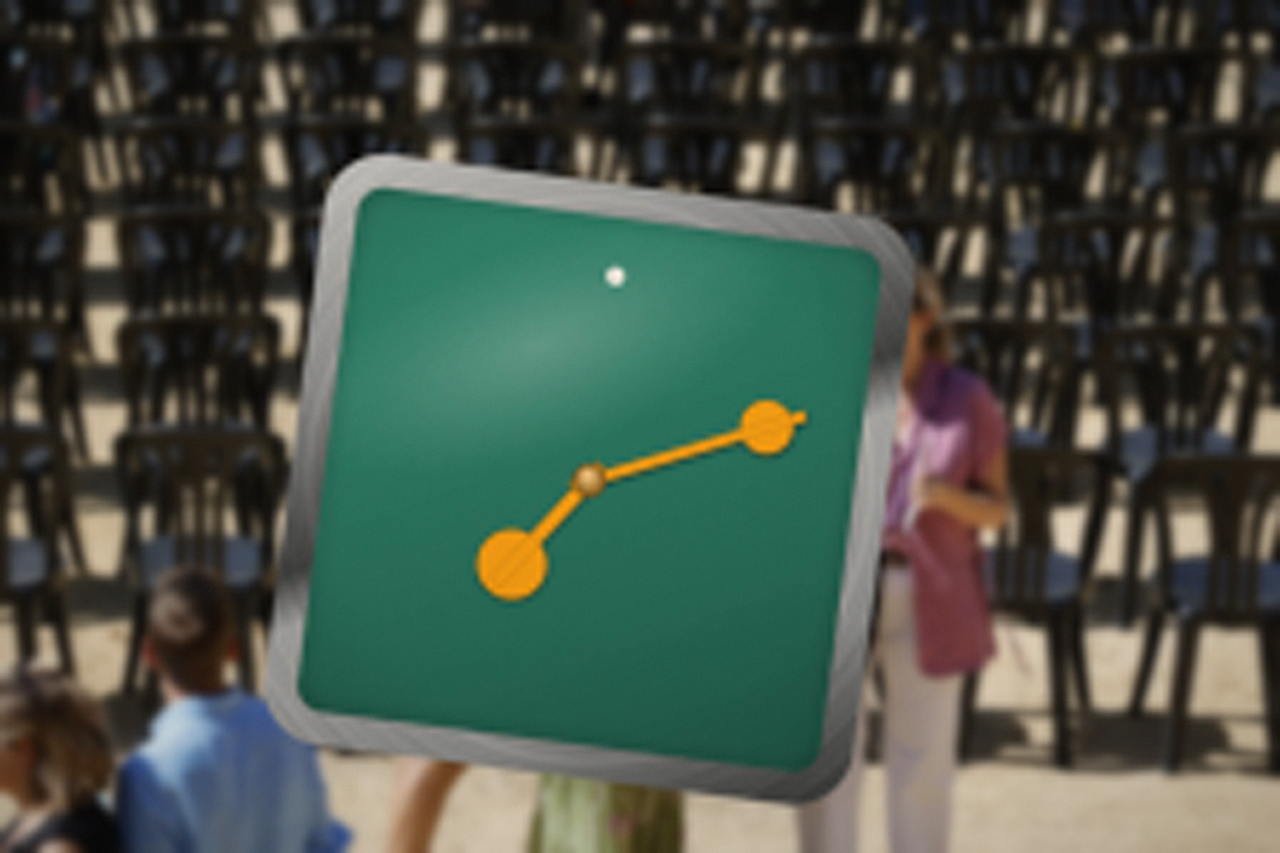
7:11
